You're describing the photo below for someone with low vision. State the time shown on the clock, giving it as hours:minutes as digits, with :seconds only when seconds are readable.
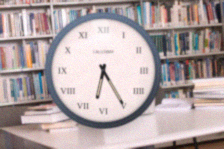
6:25
